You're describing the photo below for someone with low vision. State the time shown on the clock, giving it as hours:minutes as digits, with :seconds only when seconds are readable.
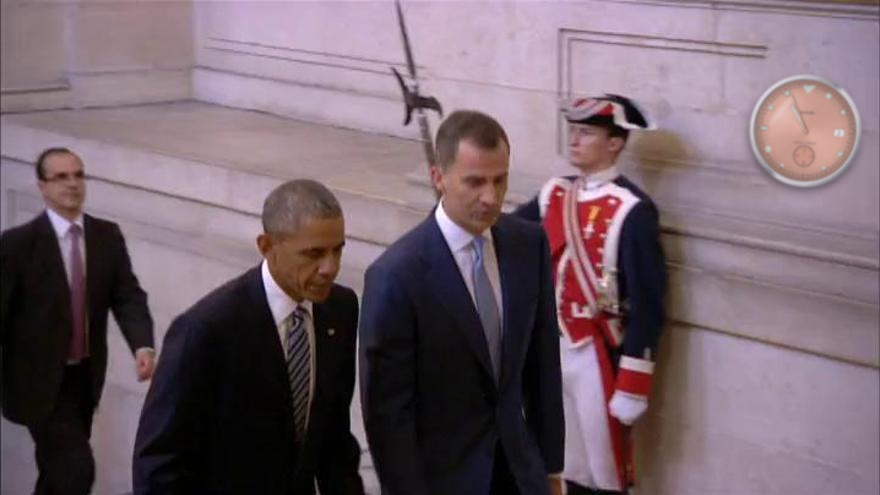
10:56
